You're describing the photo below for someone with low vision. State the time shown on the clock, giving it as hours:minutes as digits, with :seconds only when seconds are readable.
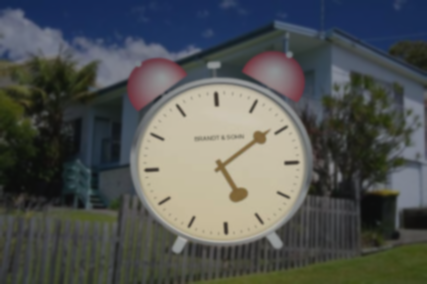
5:09
